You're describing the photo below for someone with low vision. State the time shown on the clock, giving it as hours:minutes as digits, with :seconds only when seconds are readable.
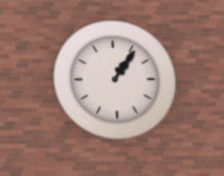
1:06
